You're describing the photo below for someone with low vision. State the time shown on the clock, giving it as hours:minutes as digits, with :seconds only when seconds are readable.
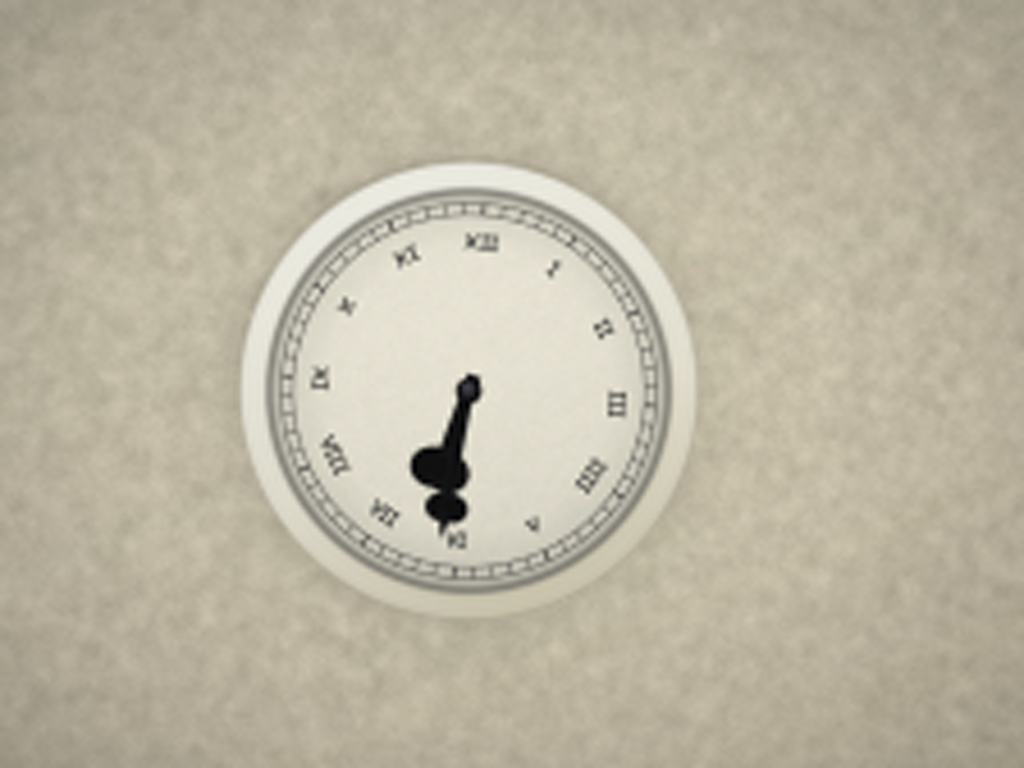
6:31
